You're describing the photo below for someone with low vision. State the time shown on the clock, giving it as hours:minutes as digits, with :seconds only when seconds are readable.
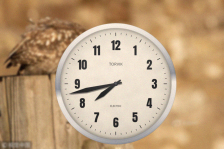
7:43
